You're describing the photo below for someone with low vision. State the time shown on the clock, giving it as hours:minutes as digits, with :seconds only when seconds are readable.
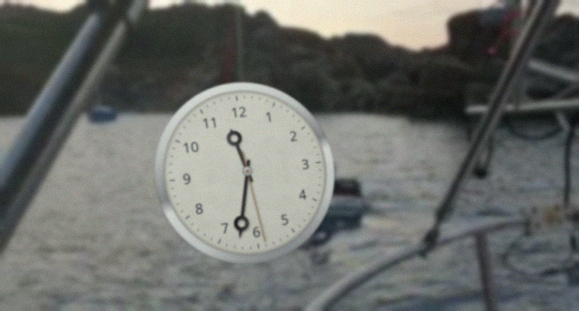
11:32:29
